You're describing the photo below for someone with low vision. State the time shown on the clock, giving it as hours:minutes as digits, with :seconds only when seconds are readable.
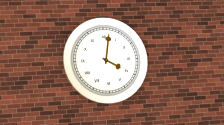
4:02
